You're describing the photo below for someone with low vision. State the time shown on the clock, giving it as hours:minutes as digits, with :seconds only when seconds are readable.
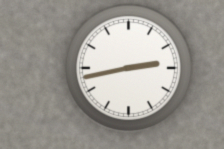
2:43
